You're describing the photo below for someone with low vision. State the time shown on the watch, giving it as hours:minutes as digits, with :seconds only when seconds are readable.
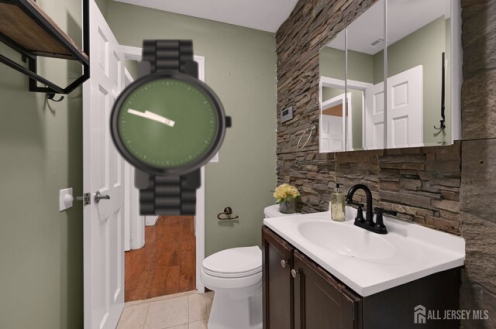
9:48
